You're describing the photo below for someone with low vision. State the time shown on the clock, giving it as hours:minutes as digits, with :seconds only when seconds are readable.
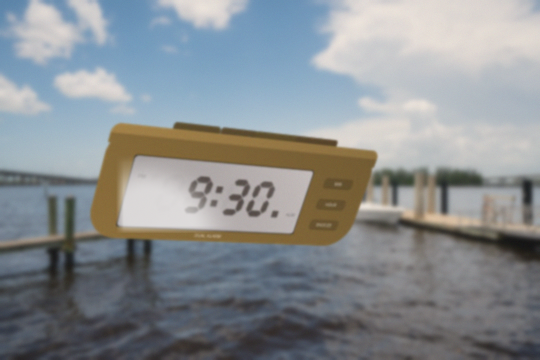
9:30
